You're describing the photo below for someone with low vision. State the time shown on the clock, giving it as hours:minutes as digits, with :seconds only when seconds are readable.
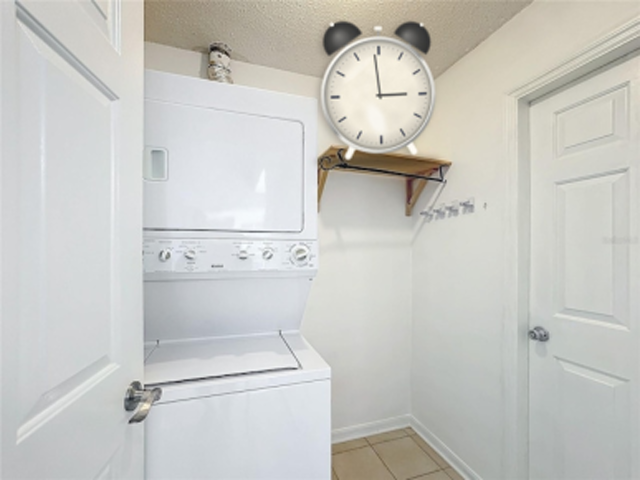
2:59
